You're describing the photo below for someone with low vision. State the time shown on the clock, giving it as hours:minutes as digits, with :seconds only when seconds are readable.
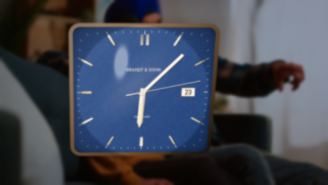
6:07:13
